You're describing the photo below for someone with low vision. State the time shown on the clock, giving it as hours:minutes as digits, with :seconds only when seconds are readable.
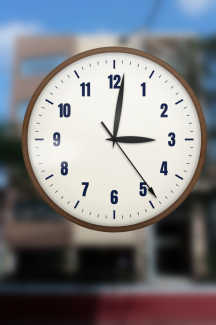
3:01:24
